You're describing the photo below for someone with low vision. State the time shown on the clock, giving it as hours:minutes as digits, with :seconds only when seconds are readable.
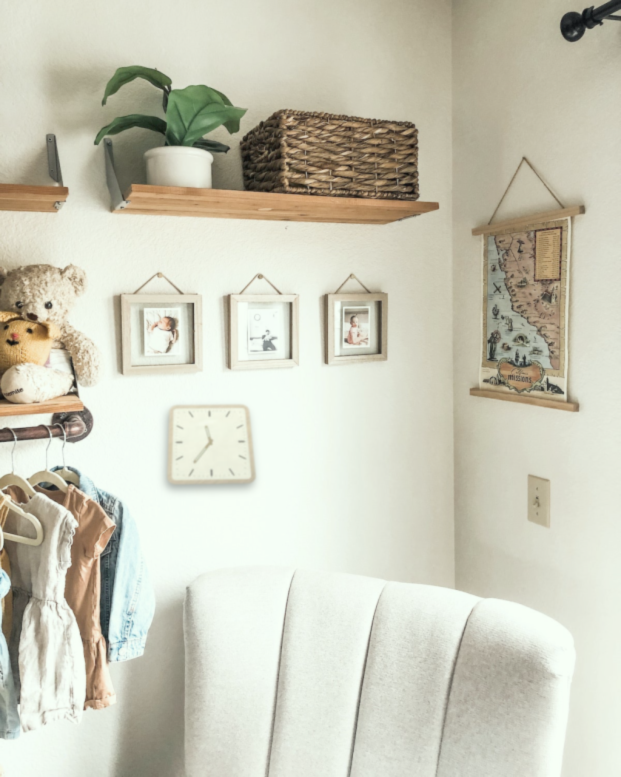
11:36
